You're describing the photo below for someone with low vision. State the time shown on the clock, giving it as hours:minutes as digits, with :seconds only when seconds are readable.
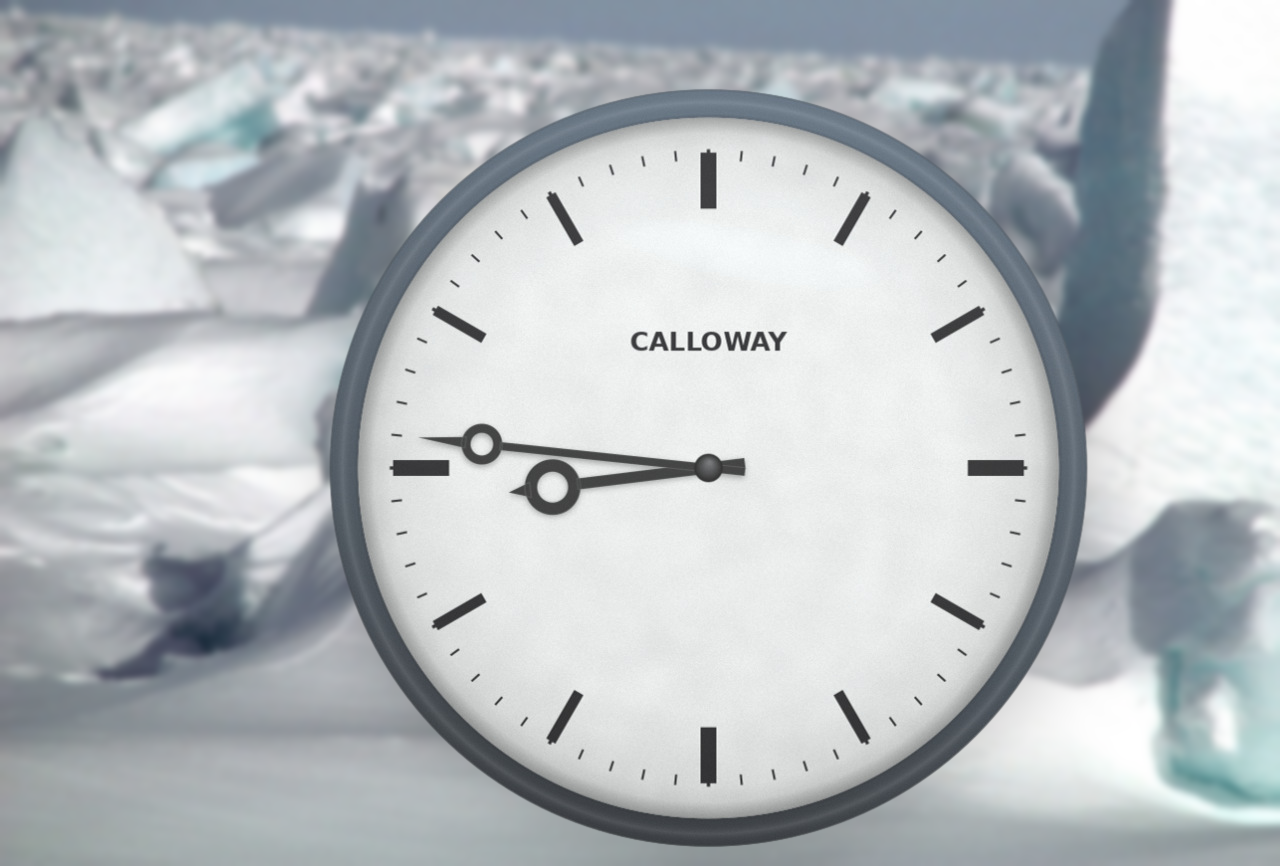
8:46
